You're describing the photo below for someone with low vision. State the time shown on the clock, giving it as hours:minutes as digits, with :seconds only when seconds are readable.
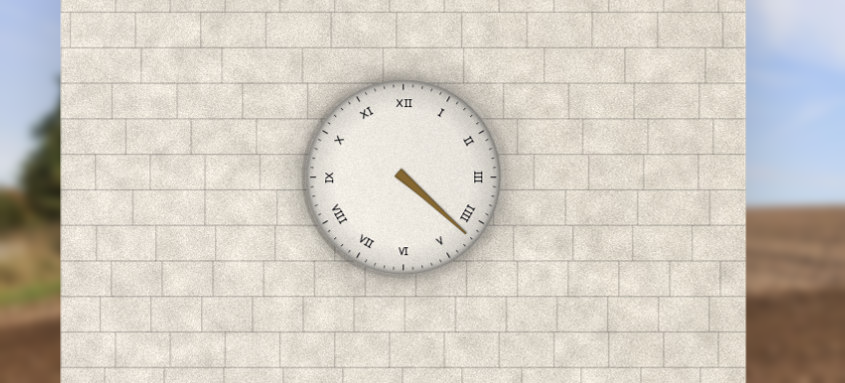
4:22
